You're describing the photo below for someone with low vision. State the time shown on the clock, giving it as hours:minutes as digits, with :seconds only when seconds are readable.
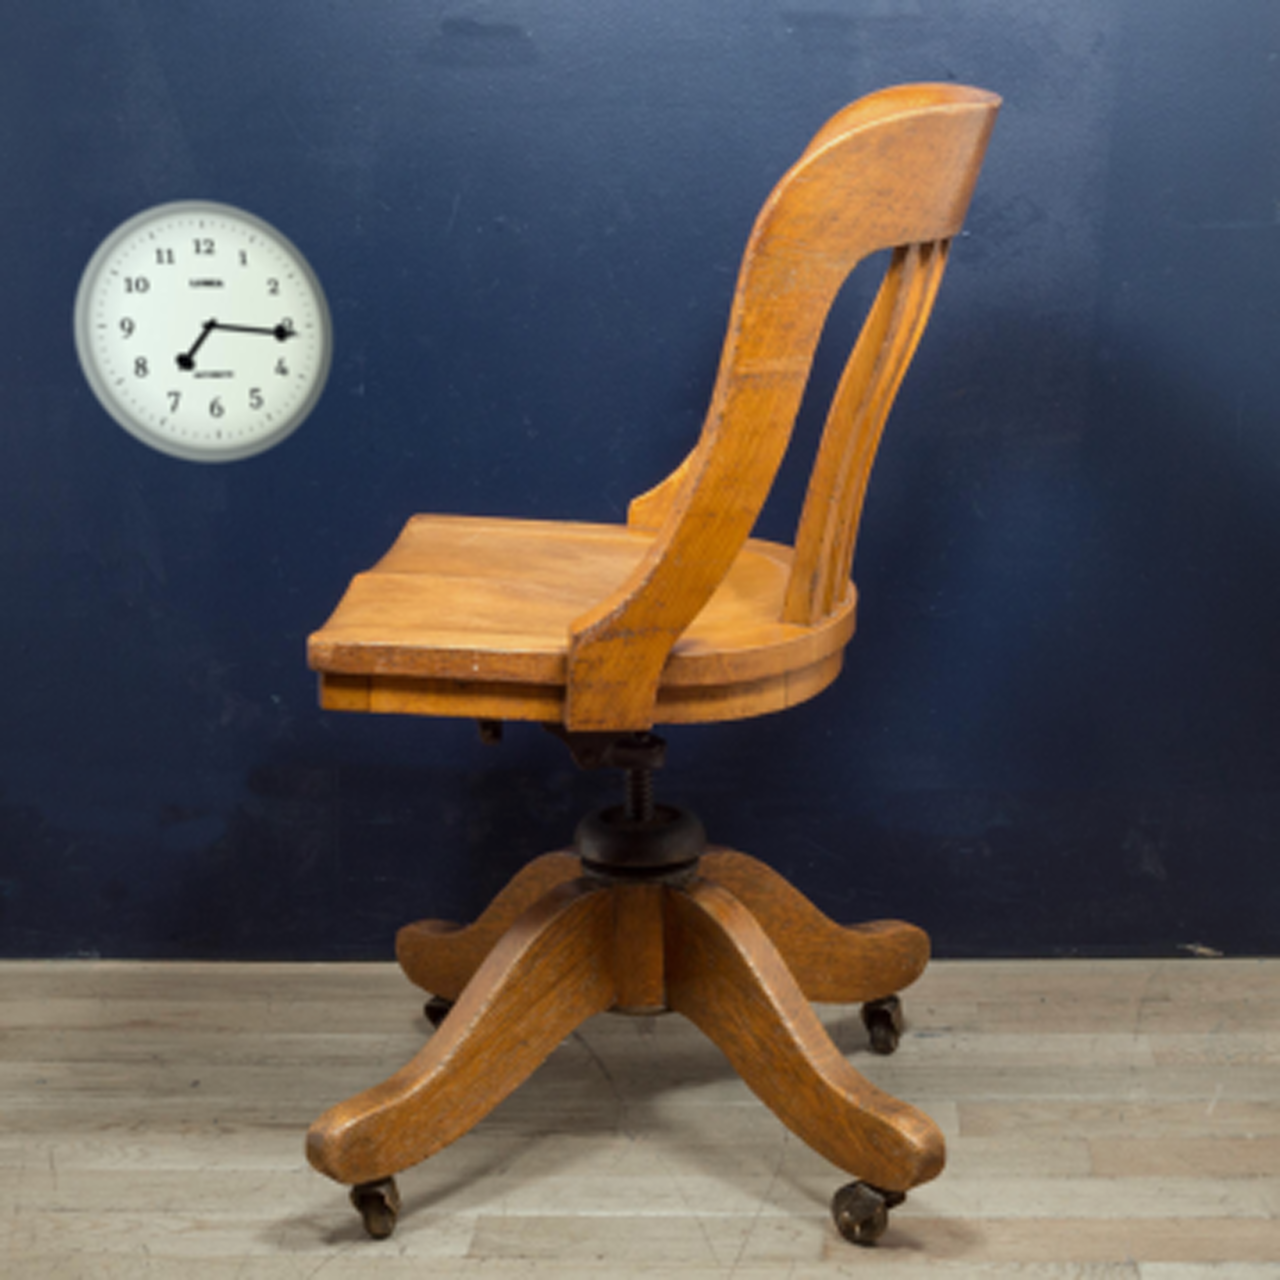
7:16
